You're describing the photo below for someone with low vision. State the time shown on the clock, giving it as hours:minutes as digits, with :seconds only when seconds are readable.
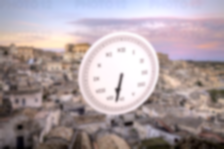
6:32
